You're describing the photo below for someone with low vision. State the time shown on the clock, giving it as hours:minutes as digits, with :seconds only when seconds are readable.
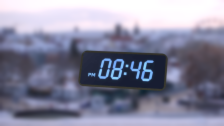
8:46
